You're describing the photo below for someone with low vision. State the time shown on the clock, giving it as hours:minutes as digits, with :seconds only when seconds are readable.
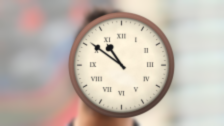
10:51
